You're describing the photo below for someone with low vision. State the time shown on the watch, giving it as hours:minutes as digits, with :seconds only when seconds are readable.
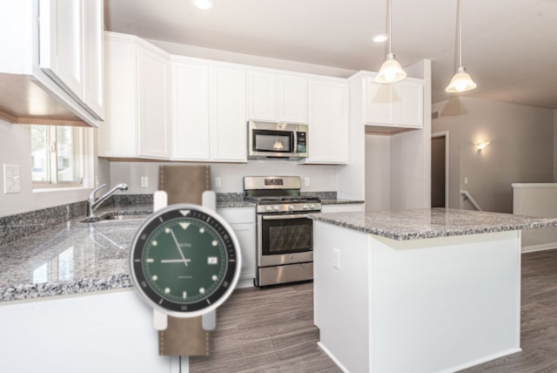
8:56
